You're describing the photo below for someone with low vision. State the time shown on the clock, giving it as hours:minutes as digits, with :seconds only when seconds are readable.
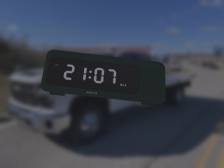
21:07
